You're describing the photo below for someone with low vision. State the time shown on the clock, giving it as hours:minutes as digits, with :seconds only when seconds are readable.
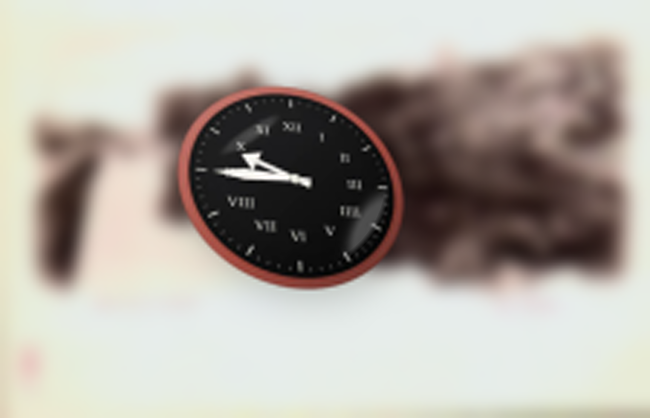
9:45
